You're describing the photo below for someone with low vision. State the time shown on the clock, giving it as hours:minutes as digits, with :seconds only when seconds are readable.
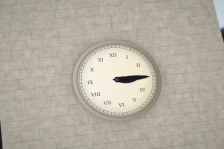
3:15
